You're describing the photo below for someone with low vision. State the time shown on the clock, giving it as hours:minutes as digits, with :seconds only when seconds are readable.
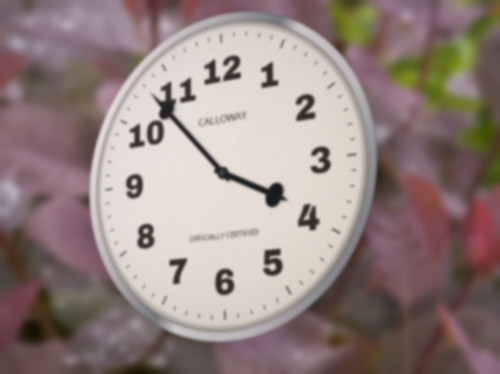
3:53
